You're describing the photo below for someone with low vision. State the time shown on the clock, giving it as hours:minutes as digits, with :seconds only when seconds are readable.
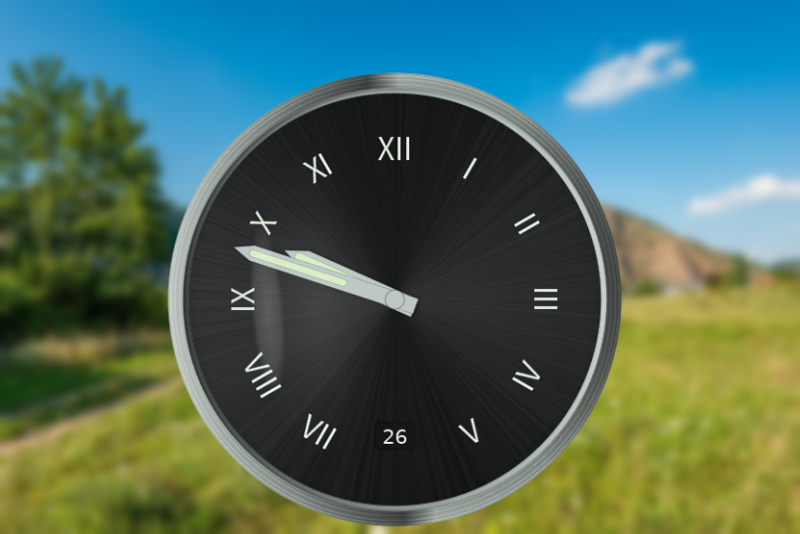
9:48
